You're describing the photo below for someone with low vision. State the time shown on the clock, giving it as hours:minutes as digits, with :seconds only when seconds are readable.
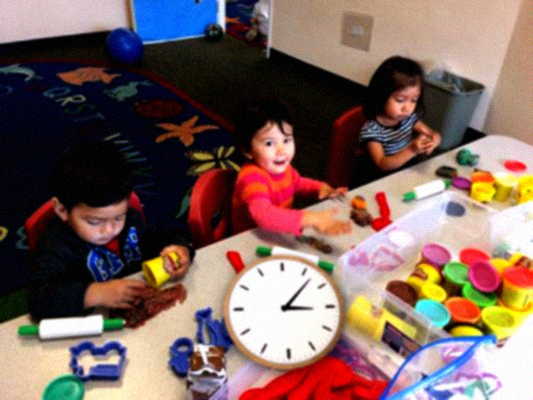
3:07
